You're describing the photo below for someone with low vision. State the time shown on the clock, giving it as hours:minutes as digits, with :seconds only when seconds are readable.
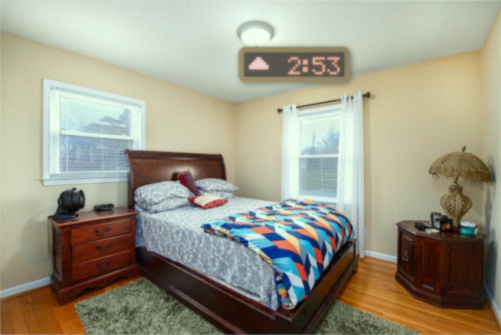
2:53
